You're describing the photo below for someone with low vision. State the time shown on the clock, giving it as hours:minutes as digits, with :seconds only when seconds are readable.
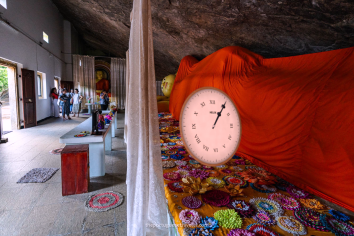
1:06
